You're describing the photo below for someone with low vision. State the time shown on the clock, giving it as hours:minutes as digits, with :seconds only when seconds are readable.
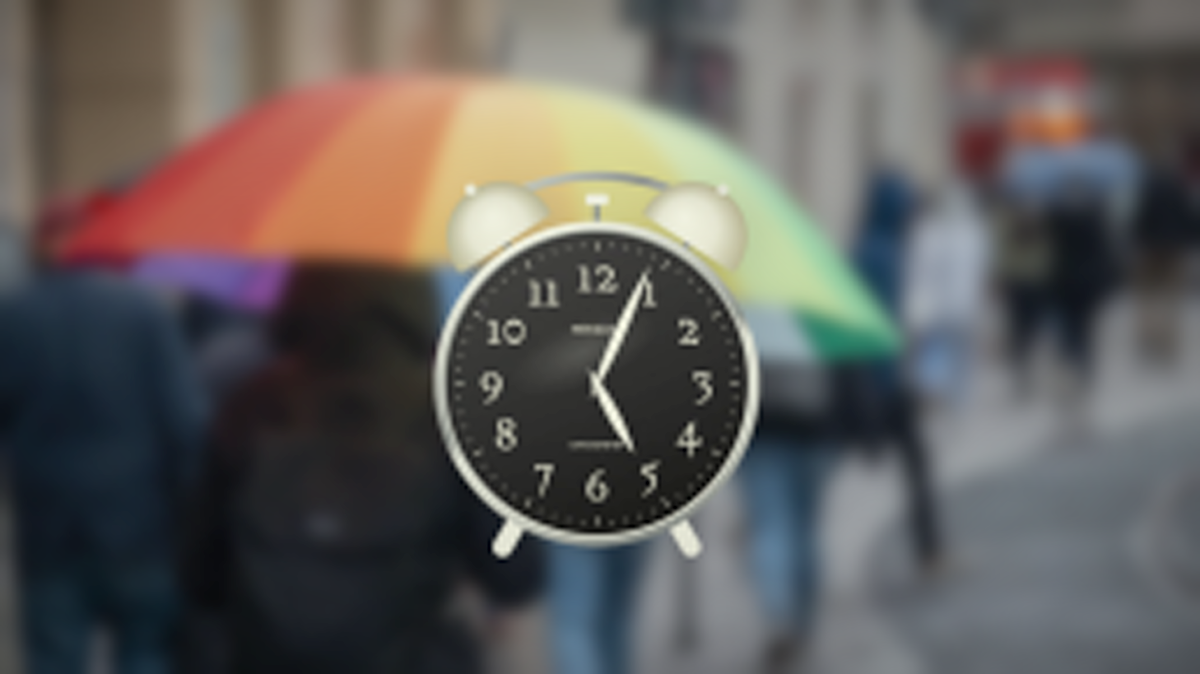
5:04
